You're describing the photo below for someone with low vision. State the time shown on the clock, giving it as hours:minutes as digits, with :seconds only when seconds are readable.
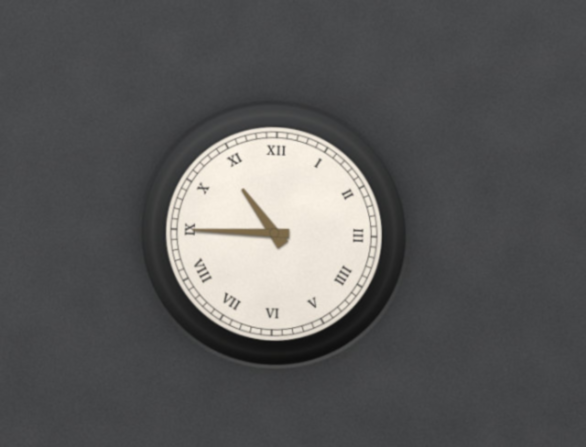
10:45
